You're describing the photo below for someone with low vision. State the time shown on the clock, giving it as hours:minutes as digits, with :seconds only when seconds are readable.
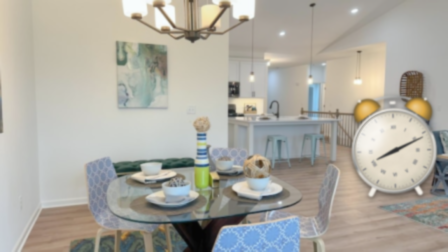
8:11
